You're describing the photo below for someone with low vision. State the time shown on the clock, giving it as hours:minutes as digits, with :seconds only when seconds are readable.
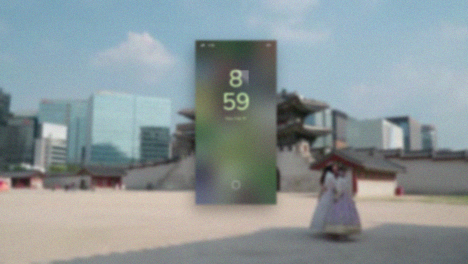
8:59
